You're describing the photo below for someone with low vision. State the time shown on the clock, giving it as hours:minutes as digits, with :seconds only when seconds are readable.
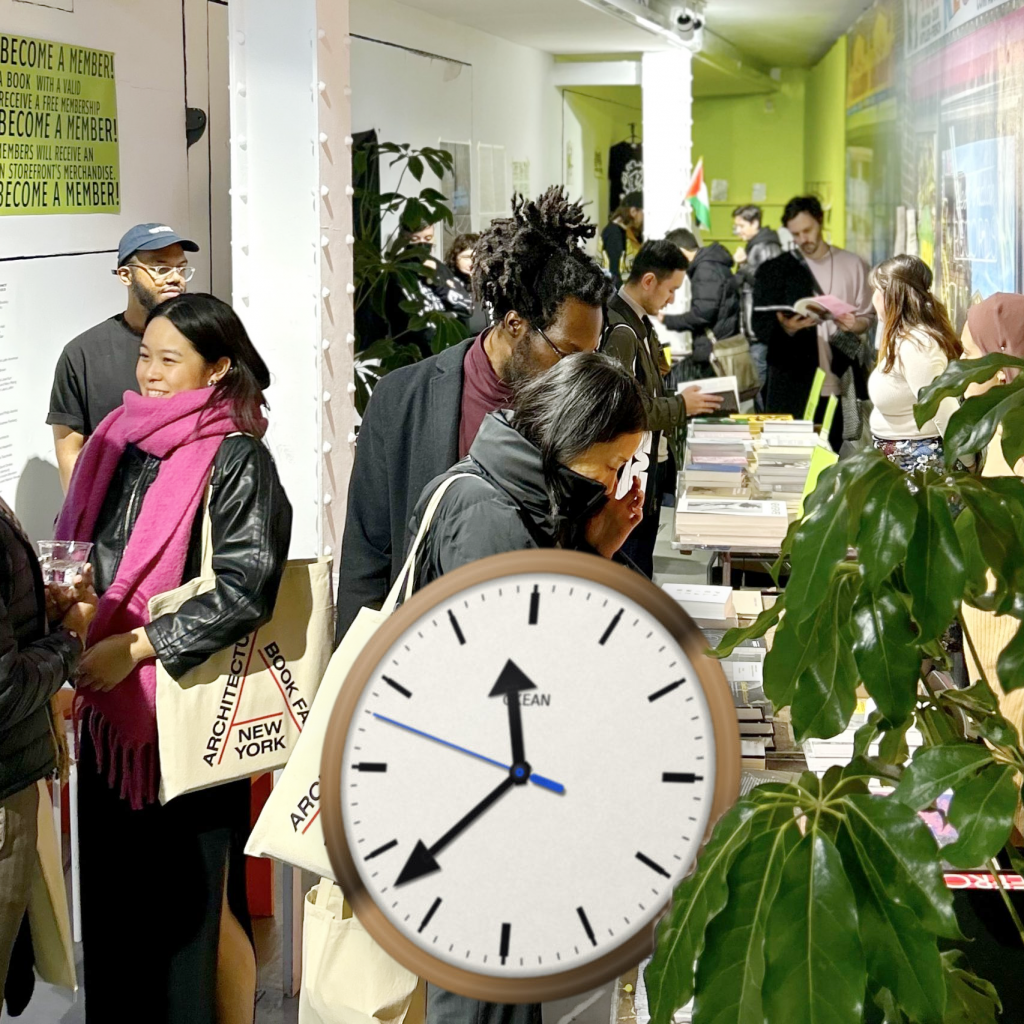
11:37:48
